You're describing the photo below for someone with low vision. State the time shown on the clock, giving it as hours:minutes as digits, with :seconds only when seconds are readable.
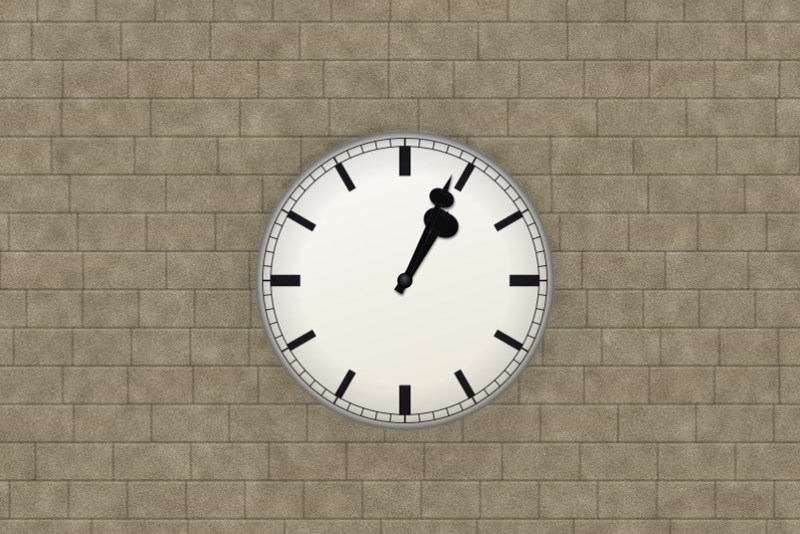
1:04
